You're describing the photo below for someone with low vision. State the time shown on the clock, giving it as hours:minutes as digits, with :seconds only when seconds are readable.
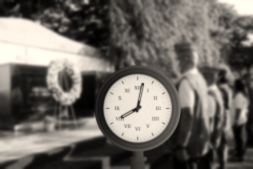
8:02
